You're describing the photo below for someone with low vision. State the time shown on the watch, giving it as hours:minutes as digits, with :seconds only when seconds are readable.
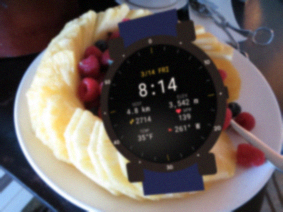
8:14
